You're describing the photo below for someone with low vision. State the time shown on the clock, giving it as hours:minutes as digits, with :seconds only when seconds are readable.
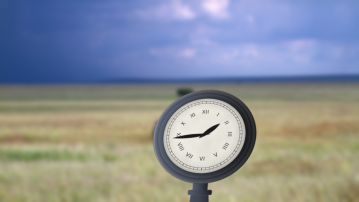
1:44
